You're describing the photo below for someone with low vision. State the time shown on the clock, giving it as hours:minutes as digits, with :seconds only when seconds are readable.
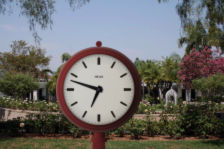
6:48
